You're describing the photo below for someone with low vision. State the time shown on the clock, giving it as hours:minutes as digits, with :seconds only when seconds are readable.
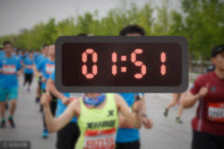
1:51
